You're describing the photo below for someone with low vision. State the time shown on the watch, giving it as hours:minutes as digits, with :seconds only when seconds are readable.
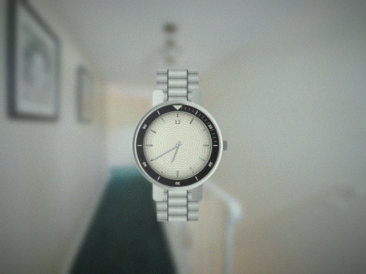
6:40
